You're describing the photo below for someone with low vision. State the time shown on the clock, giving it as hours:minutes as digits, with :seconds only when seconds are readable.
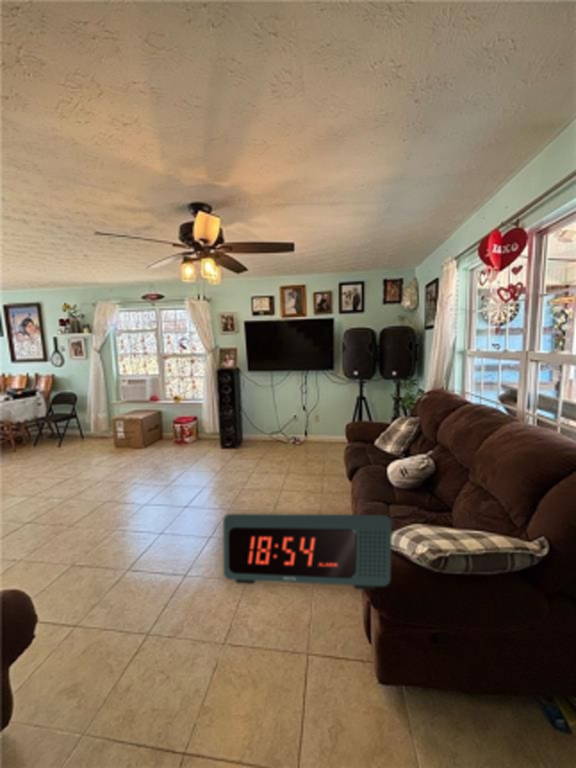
18:54
